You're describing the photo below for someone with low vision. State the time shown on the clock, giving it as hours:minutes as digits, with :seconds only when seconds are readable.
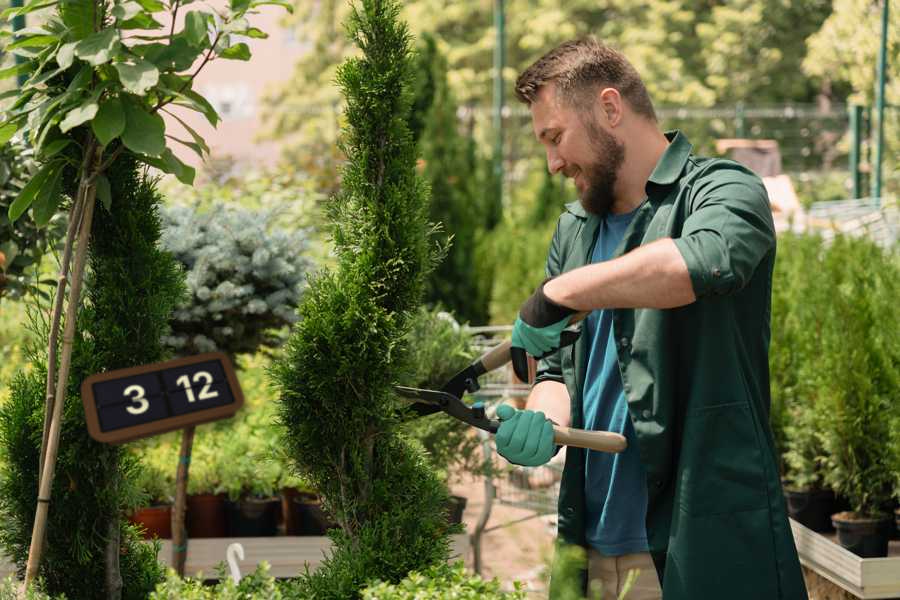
3:12
